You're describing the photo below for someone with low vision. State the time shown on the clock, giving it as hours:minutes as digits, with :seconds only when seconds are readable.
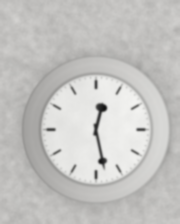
12:28
